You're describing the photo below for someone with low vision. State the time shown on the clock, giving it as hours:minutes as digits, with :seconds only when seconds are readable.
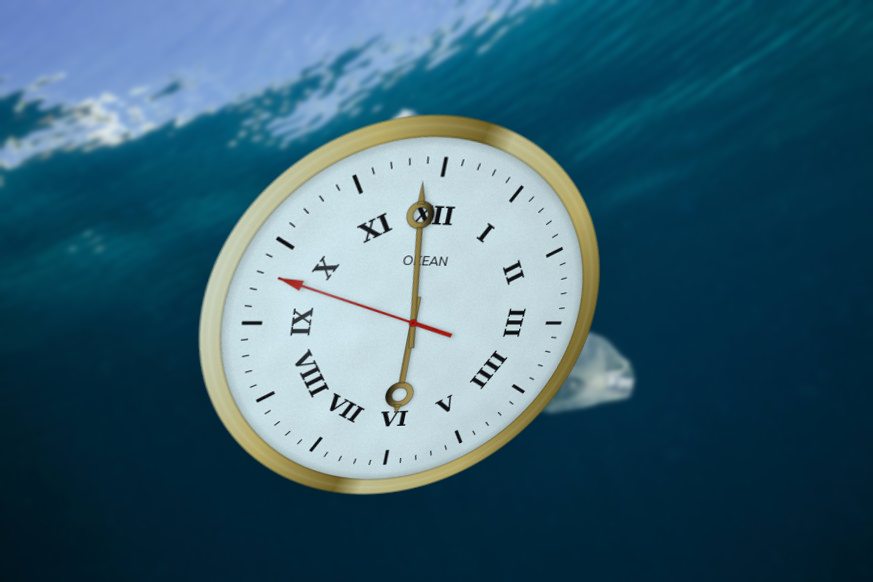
5:58:48
